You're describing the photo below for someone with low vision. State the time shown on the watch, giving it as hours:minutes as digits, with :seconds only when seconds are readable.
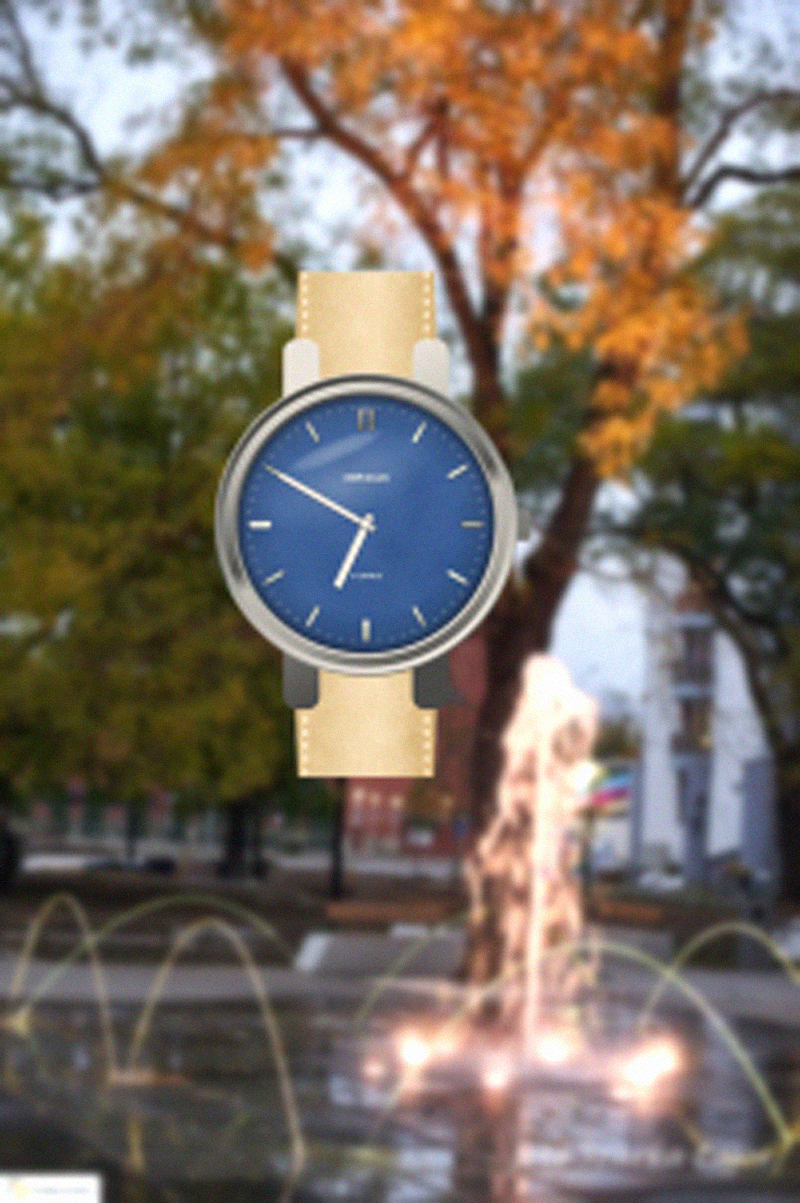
6:50
